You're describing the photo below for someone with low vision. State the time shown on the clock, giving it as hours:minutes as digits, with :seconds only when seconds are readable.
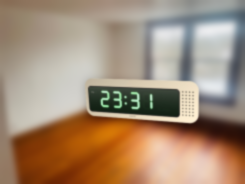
23:31
